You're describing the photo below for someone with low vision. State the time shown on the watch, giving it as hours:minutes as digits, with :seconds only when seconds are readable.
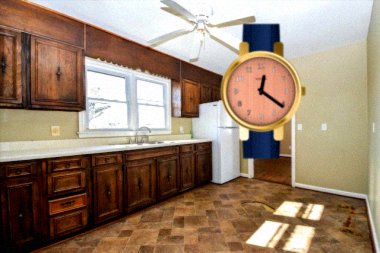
12:21
